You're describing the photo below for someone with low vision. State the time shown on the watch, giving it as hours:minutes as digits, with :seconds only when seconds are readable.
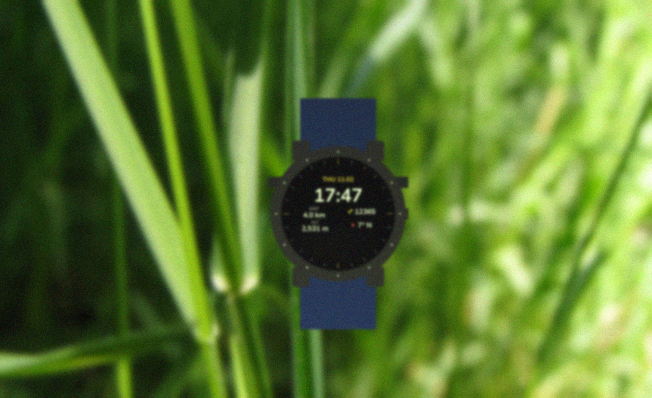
17:47
